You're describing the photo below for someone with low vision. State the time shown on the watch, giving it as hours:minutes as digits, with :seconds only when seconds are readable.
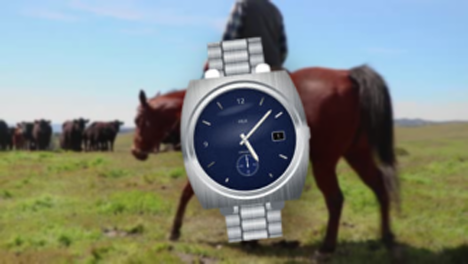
5:08
